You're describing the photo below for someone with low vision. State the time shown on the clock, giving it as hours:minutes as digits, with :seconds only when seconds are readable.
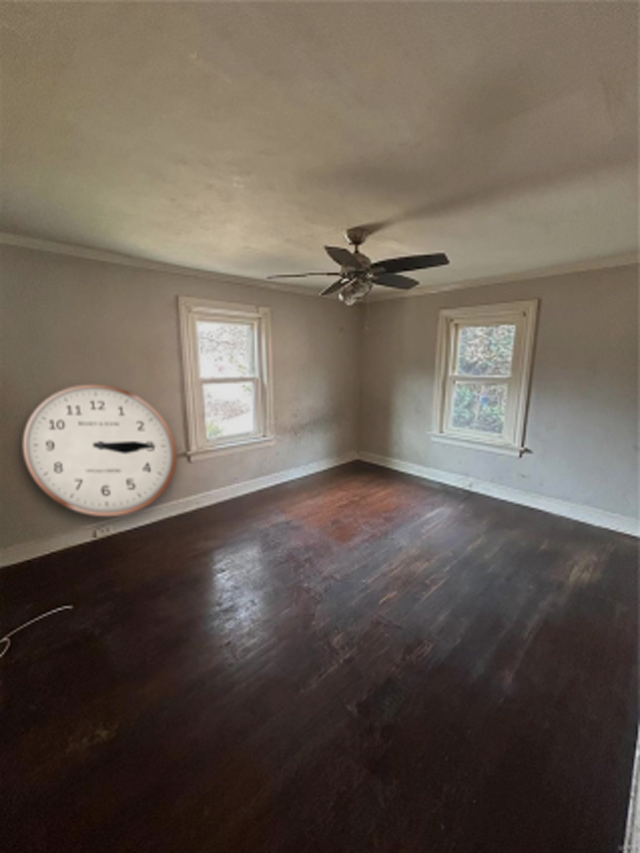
3:15
